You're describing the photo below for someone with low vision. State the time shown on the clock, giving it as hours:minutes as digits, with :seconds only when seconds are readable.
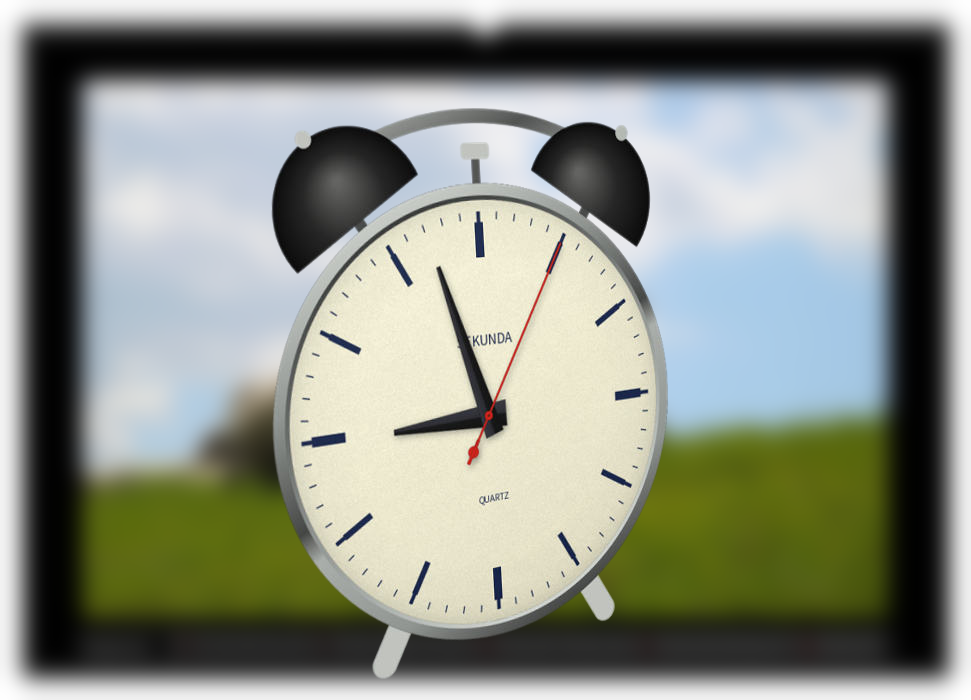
8:57:05
